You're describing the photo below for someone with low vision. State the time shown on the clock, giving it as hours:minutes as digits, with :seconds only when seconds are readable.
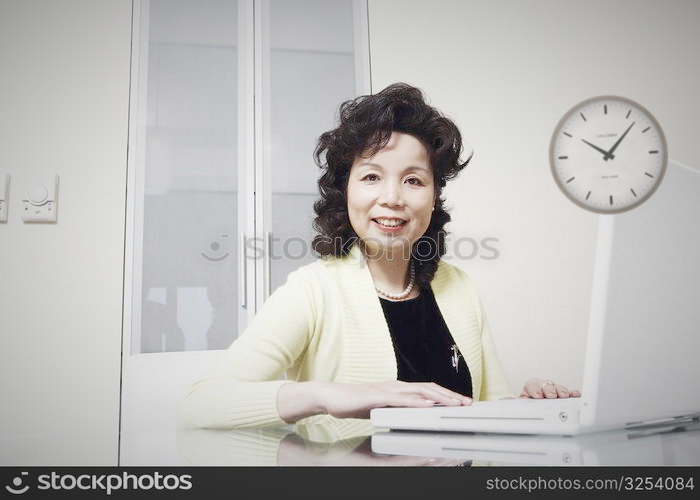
10:07
